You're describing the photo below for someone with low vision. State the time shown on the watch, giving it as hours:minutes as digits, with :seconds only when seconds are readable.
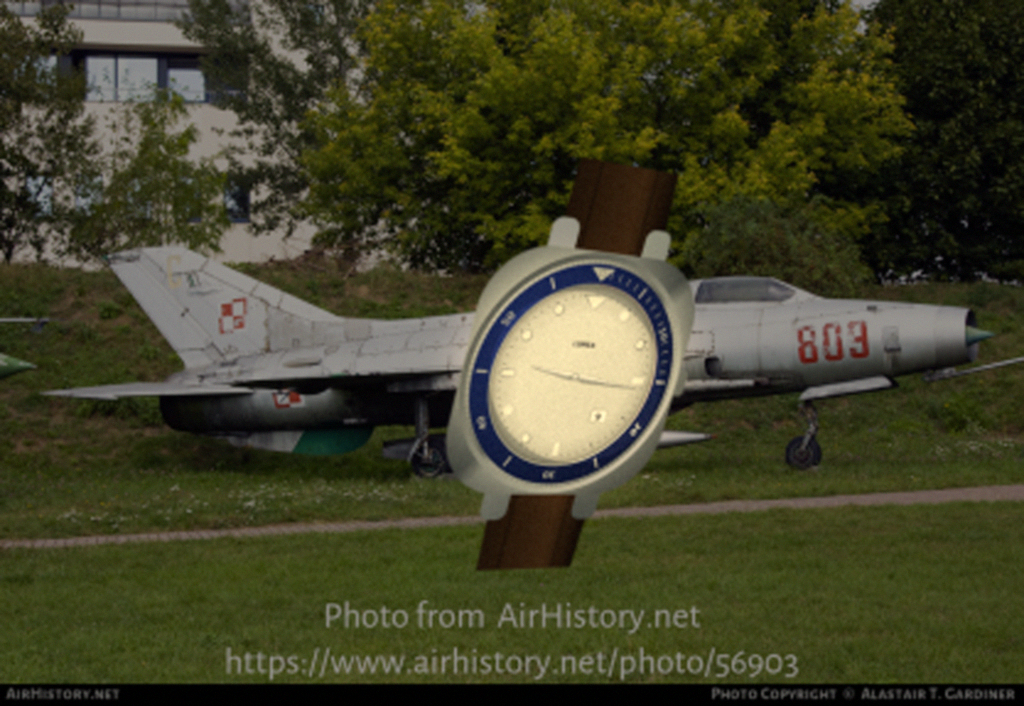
9:16
